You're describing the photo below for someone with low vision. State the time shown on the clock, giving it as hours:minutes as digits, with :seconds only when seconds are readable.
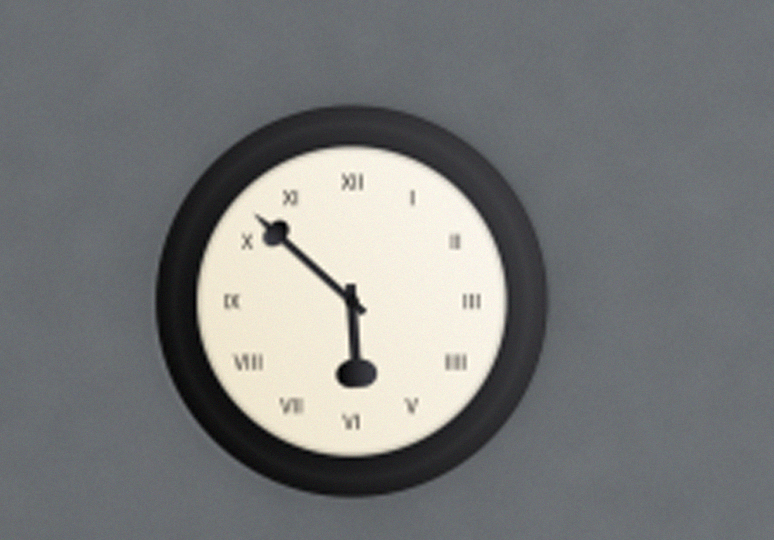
5:52
